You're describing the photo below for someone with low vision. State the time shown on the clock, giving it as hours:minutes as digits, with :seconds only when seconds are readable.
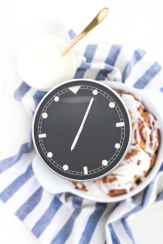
7:05
